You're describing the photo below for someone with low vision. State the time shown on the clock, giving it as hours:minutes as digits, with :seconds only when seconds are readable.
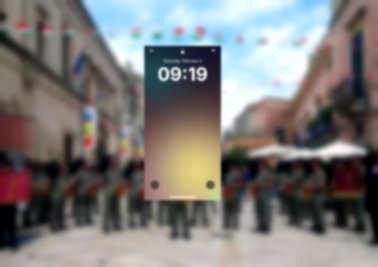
9:19
